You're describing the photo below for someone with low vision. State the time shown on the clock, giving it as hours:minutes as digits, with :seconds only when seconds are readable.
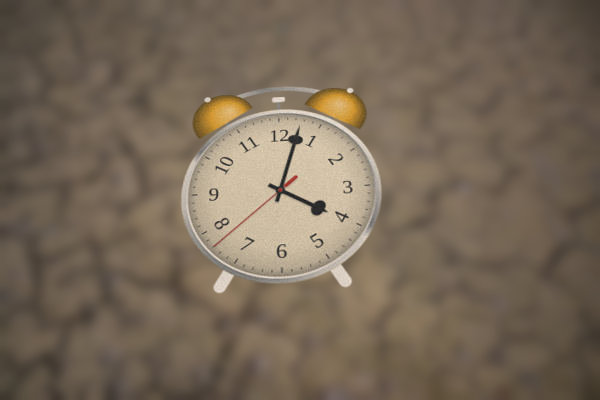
4:02:38
